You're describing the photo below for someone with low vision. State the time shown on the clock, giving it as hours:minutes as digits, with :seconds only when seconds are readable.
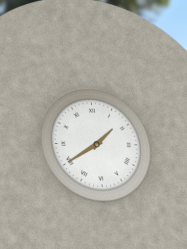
1:40
